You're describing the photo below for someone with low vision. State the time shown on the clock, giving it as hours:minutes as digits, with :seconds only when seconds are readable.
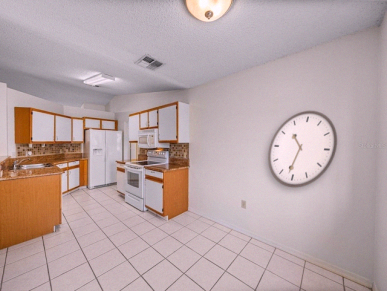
10:32
